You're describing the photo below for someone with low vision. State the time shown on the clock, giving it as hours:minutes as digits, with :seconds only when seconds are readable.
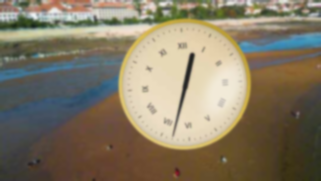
12:33
